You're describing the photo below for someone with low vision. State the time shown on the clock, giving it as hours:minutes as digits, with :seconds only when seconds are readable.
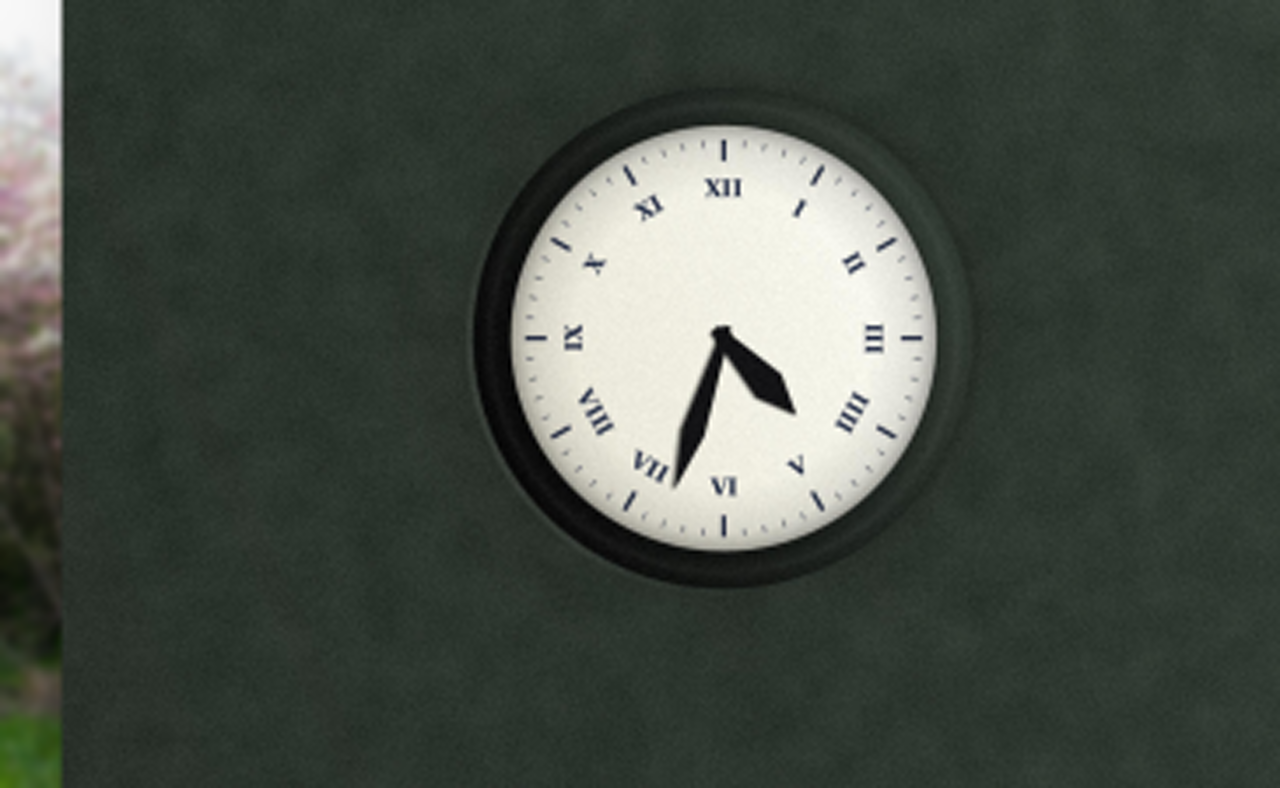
4:33
